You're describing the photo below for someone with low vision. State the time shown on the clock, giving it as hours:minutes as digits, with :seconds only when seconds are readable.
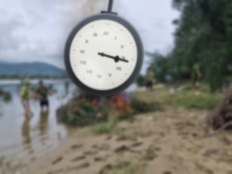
3:16
